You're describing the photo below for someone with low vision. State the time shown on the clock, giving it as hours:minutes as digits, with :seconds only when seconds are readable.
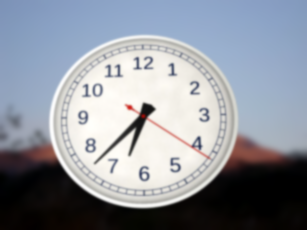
6:37:21
